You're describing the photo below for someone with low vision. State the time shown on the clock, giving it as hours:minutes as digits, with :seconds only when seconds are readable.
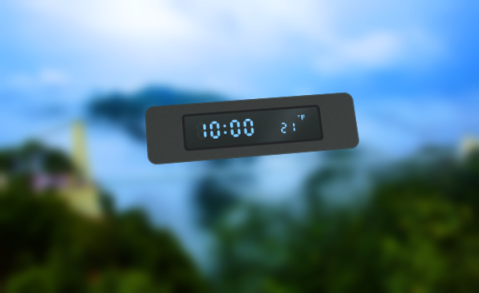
10:00
